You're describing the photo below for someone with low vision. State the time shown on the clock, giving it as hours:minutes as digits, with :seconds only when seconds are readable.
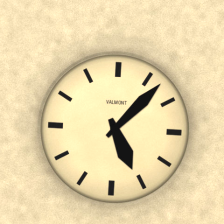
5:07
